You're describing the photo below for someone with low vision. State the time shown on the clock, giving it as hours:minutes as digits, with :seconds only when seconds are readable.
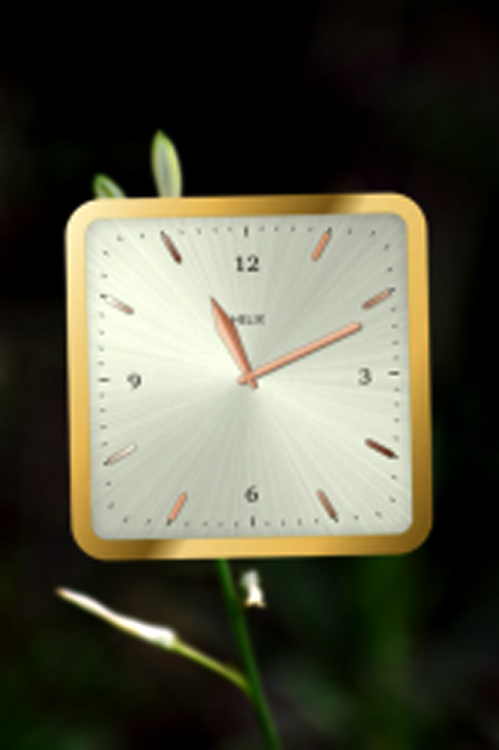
11:11
